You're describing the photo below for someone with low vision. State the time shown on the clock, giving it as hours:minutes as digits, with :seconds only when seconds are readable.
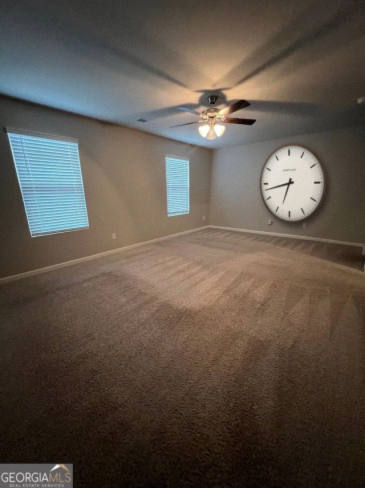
6:43
